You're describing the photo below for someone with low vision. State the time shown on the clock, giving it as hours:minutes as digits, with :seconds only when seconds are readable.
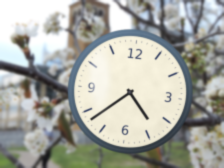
4:38
